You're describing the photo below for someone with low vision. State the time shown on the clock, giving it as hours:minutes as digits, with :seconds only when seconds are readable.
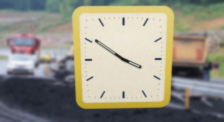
3:51
